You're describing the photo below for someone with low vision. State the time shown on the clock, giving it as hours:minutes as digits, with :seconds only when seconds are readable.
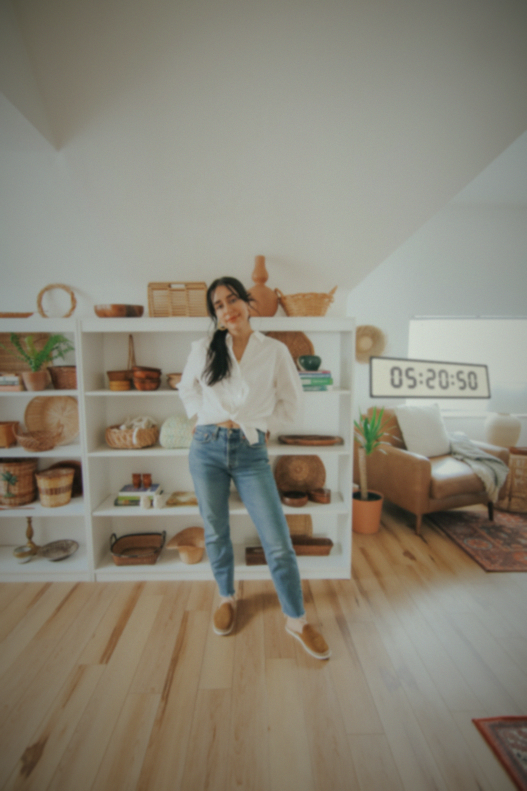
5:20:50
